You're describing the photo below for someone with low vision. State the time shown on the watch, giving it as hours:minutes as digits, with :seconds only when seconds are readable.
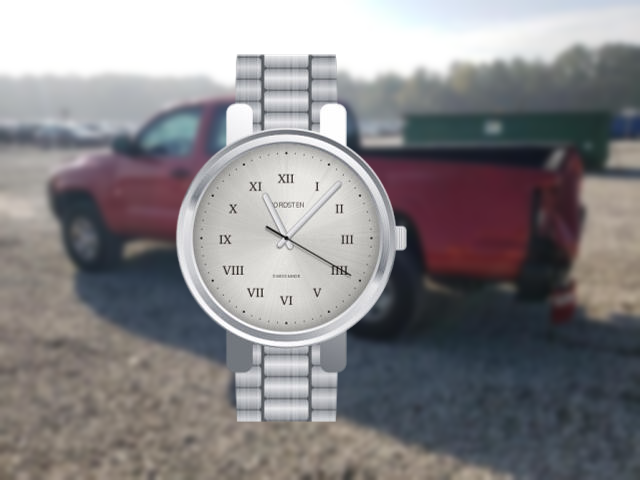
11:07:20
